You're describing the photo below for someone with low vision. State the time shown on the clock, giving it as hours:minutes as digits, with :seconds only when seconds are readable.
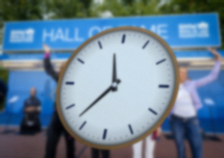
11:37
